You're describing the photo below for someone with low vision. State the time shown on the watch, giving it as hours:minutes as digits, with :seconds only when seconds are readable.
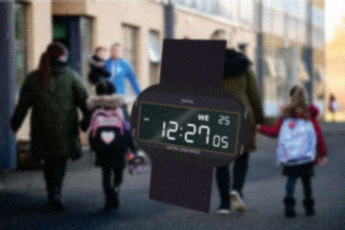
12:27:05
